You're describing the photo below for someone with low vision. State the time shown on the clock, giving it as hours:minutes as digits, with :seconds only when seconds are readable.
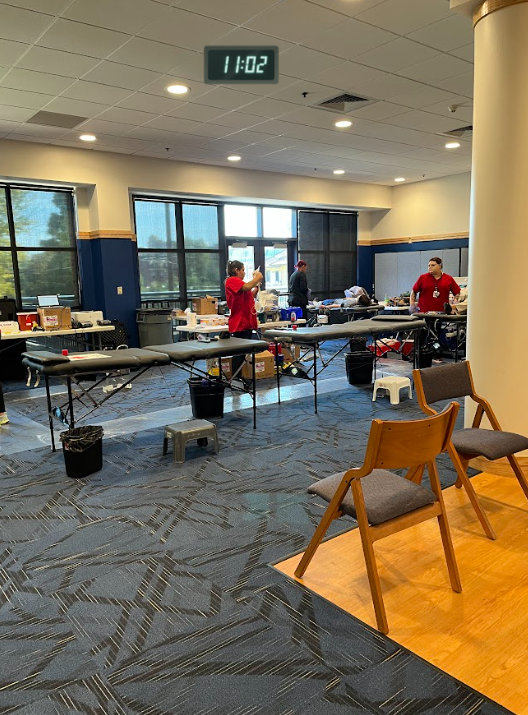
11:02
